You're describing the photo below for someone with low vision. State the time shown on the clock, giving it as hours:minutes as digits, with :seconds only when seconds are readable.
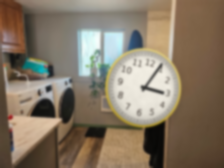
3:04
